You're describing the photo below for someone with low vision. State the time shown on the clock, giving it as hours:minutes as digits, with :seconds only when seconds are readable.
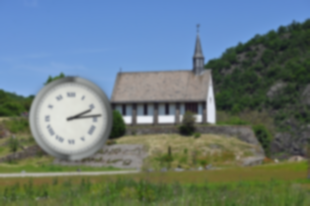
2:14
